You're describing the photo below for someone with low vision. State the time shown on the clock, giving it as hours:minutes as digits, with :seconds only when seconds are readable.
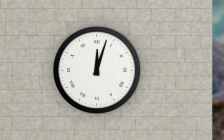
12:03
